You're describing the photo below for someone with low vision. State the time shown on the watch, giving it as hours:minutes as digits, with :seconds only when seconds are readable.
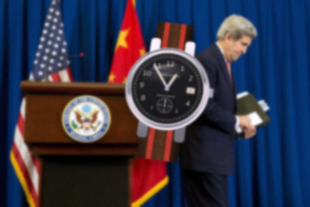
12:54
